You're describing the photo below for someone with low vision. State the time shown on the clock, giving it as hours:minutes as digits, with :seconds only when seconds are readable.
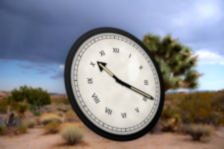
10:19
